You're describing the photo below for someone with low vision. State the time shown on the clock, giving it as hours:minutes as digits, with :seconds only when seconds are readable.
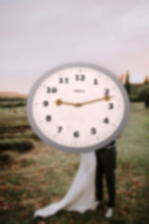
9:12
